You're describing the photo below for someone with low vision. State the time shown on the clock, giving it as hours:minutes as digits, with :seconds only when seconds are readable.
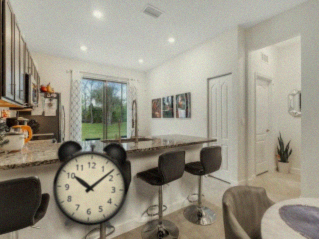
10:08
